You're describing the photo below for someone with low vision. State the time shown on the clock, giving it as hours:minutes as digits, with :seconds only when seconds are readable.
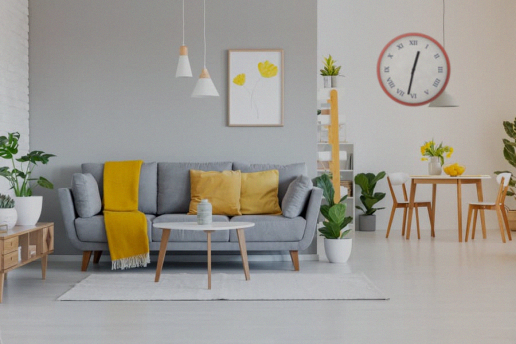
12:32
